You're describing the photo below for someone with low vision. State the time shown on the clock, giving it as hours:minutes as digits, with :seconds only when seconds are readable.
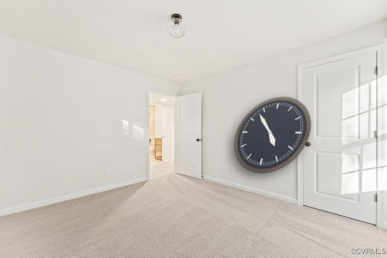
4:53
